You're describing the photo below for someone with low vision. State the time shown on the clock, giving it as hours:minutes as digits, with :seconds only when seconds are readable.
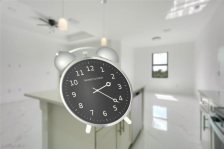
2:22
